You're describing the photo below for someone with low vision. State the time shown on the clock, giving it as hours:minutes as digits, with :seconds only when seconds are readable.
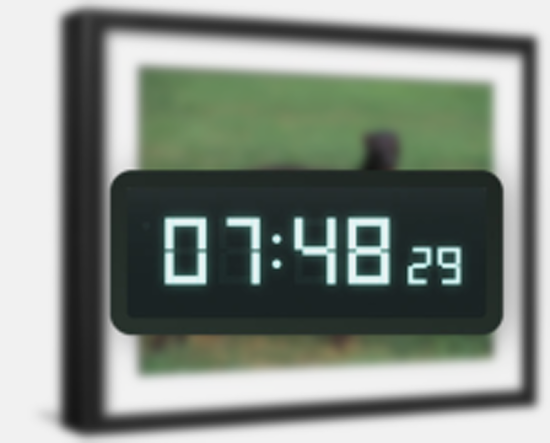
7:48:29
